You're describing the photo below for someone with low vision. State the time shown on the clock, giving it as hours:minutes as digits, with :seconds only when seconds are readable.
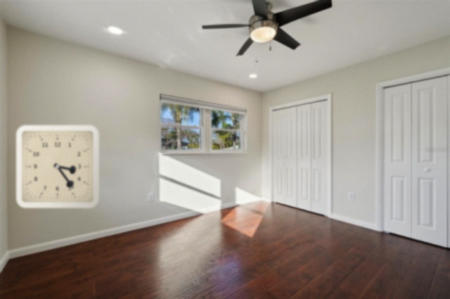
3:24
